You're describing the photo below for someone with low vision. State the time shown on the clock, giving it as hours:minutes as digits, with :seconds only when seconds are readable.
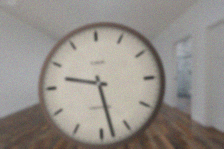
9:28
